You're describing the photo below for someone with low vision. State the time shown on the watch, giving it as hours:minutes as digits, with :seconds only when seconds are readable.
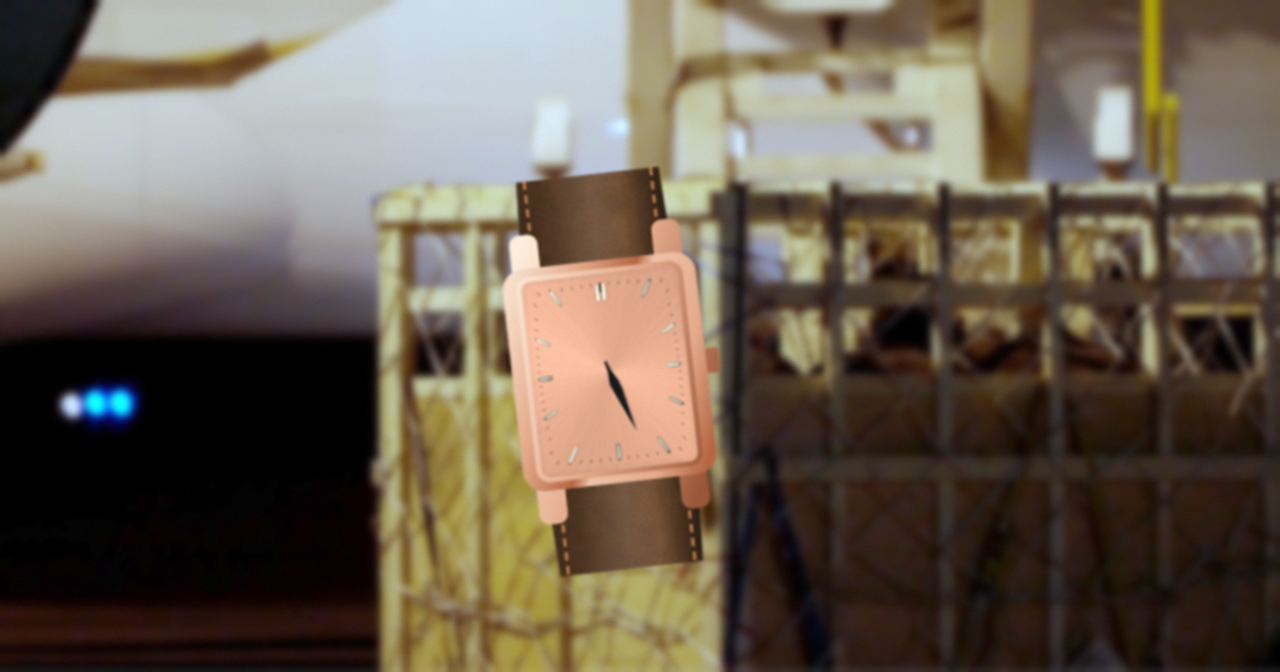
5:27
